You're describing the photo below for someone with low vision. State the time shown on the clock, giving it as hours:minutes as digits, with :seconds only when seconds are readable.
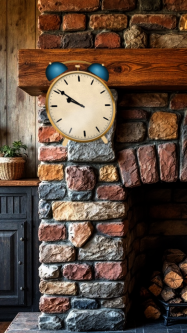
9:51
